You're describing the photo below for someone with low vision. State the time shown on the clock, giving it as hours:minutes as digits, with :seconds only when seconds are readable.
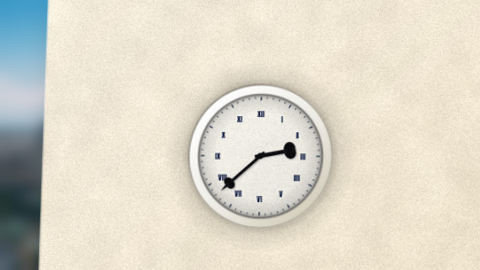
2:38
